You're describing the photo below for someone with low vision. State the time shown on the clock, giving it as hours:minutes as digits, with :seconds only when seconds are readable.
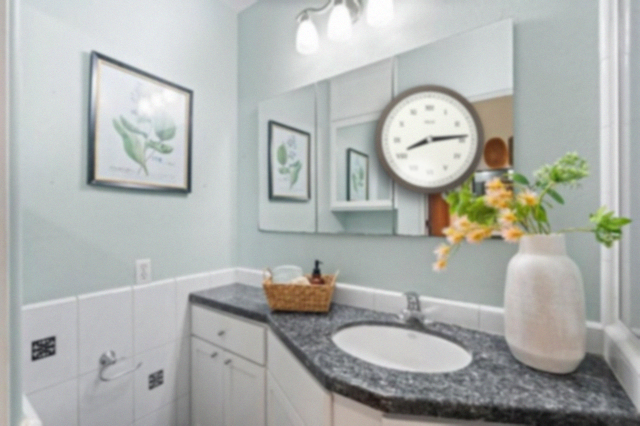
8:14
